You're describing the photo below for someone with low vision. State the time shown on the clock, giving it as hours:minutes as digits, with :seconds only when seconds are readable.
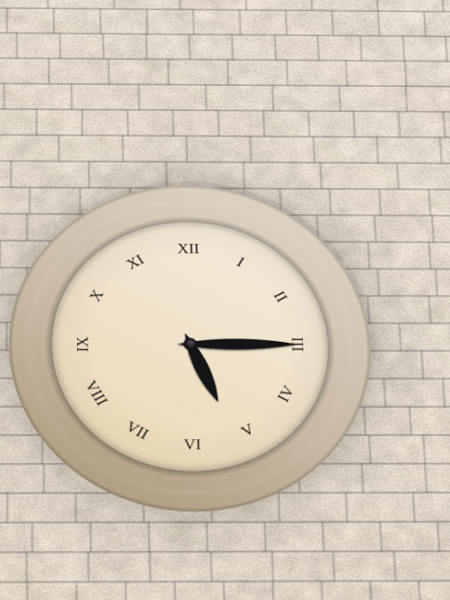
5:15
